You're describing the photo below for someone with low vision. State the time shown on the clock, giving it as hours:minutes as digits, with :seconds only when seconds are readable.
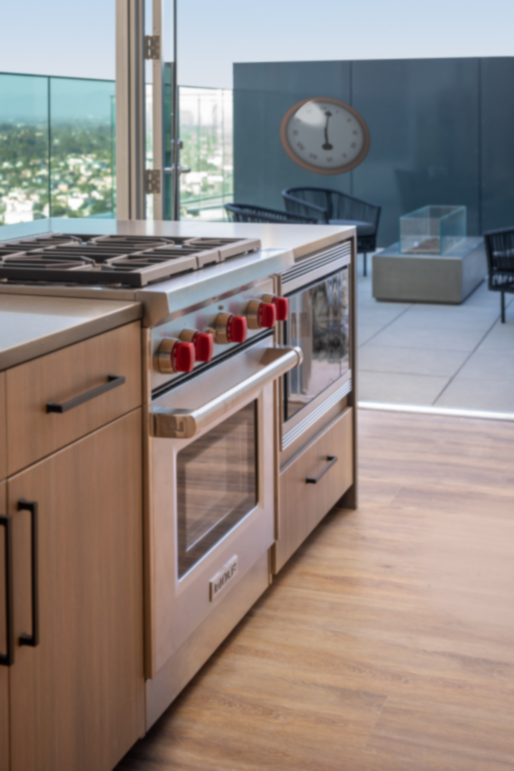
6:02
